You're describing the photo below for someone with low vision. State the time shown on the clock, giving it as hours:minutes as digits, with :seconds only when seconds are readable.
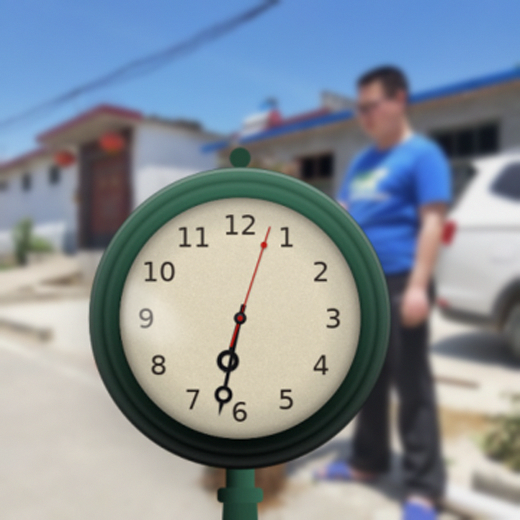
6:32:03
